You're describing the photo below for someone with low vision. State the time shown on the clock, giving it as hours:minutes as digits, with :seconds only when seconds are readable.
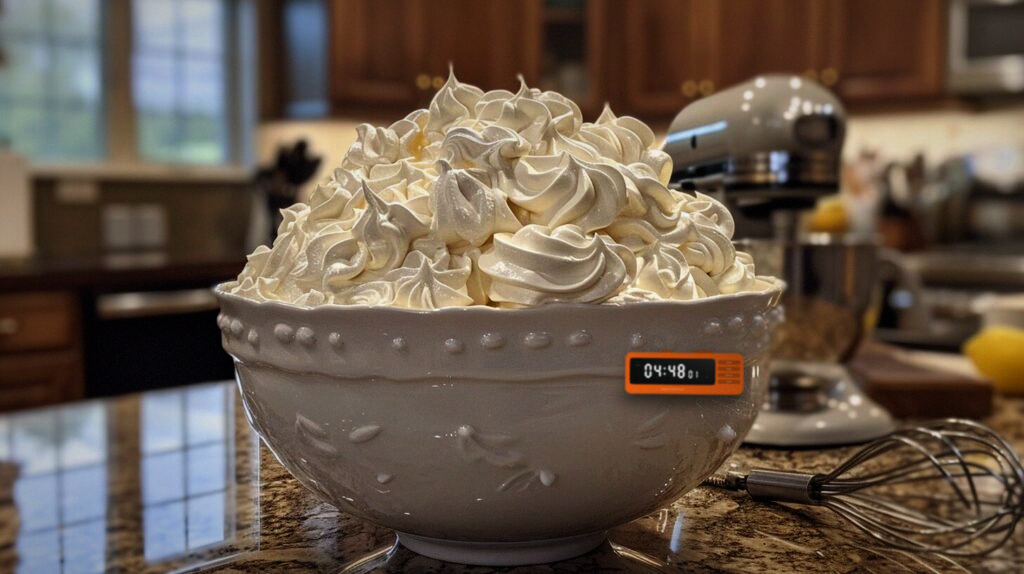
4:48
